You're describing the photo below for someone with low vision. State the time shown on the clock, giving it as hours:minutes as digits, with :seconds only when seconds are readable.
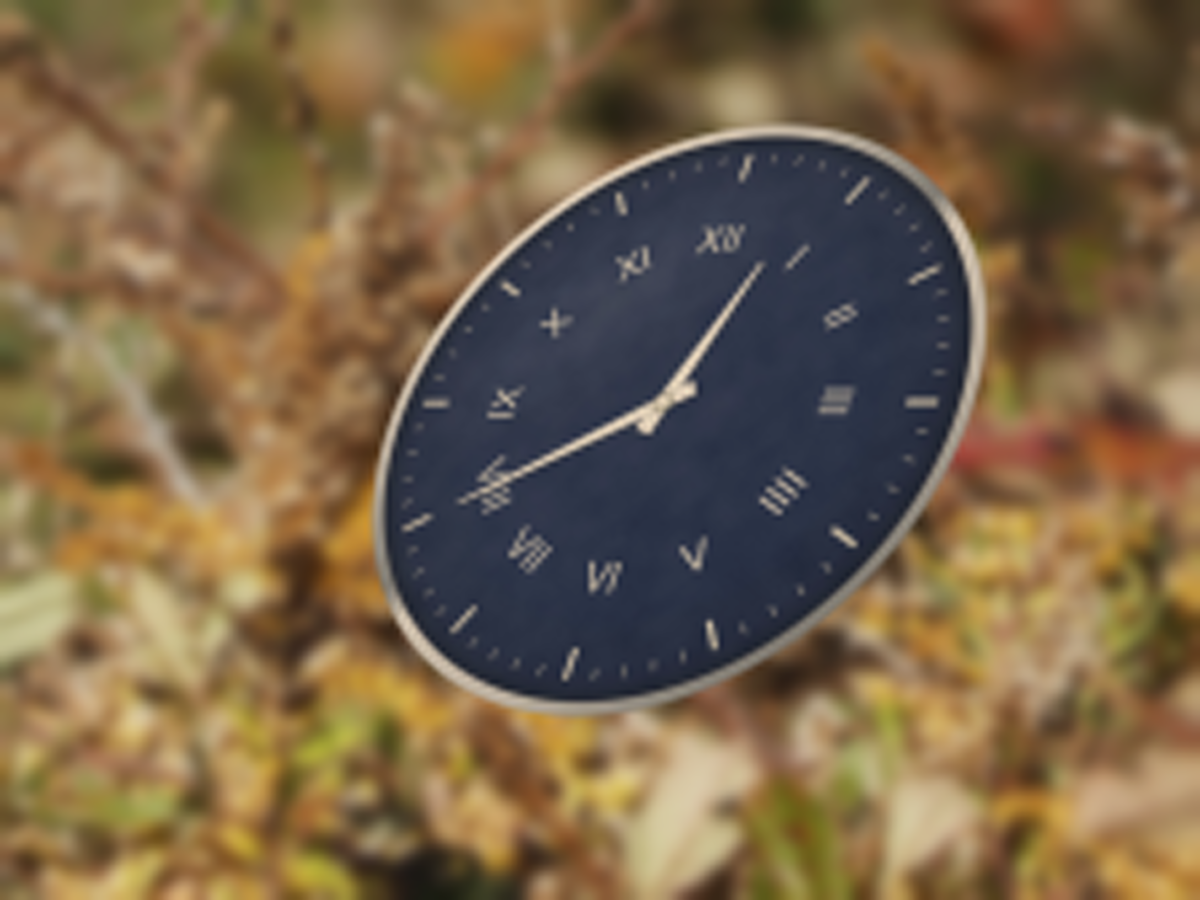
12:40
